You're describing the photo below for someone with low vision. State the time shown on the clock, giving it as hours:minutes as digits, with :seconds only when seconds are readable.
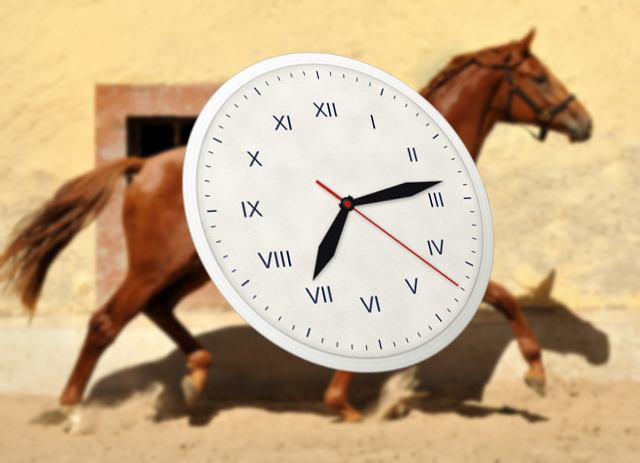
7:13:22
